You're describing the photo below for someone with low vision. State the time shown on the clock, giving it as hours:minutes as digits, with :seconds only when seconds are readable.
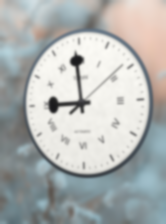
8:59:09
